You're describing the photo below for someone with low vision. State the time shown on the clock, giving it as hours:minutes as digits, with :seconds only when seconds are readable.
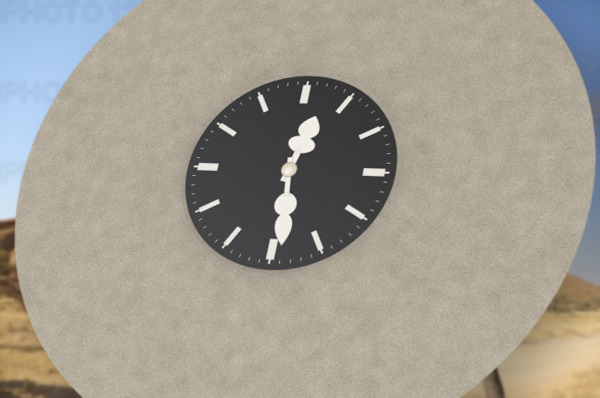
12:29
